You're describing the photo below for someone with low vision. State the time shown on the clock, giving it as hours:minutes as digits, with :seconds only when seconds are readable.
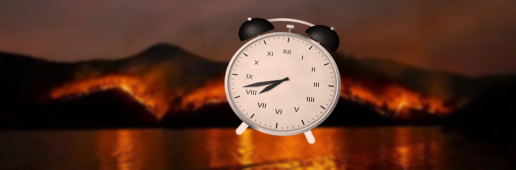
7:42
